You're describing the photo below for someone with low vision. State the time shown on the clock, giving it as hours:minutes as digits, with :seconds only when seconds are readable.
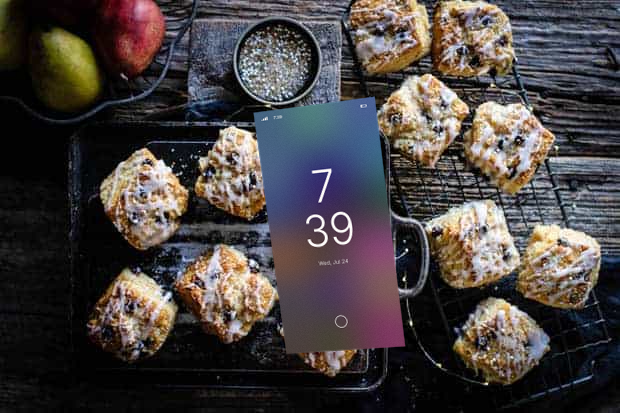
7:39
